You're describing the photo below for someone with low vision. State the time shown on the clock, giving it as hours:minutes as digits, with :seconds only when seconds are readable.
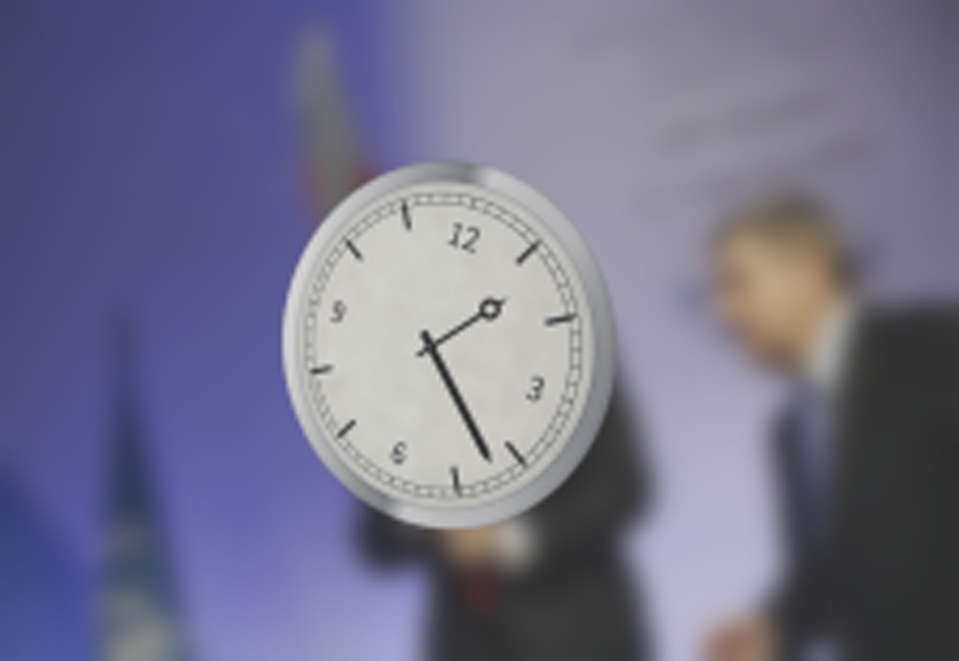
1:22
